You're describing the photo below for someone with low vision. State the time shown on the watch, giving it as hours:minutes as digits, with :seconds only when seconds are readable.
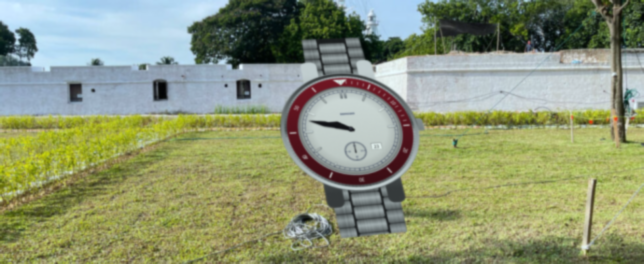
9:48
